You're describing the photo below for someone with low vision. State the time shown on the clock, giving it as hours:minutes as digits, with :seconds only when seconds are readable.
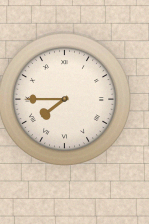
7:45
